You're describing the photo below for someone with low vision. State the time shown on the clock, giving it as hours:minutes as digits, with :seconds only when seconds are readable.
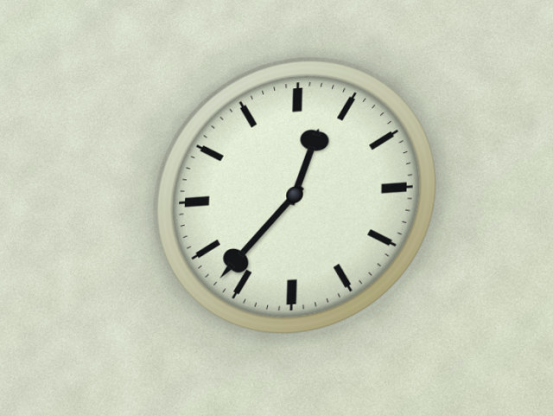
12:37
